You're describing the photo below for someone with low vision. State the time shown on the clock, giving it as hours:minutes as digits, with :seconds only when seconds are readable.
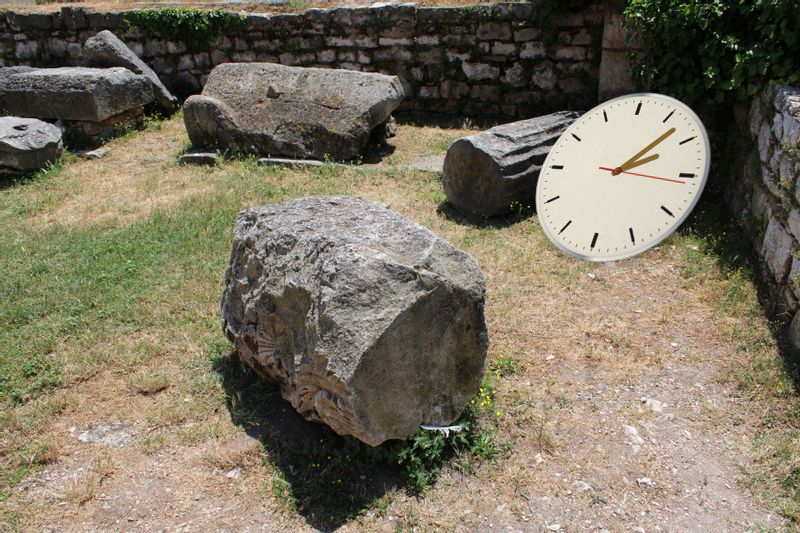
2:07:16
